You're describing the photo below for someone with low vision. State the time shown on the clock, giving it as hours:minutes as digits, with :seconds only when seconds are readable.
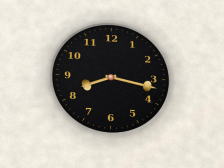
8:17
